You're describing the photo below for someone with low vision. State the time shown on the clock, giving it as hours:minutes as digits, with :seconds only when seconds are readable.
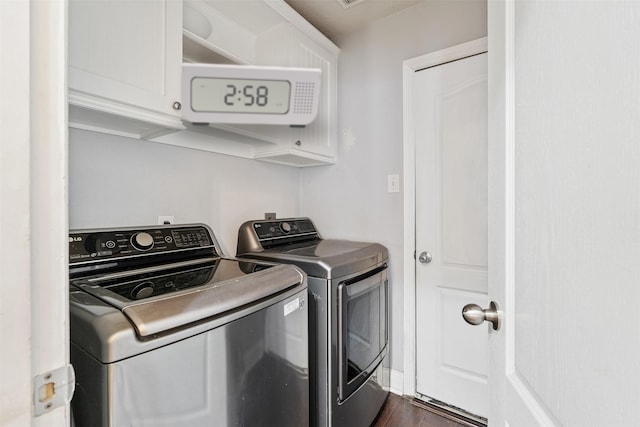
2:58
